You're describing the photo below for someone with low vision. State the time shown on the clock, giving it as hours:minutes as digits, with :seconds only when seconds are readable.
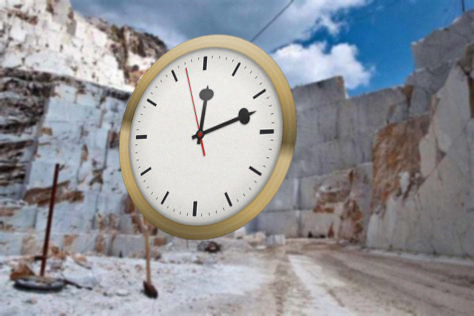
12:11:57
